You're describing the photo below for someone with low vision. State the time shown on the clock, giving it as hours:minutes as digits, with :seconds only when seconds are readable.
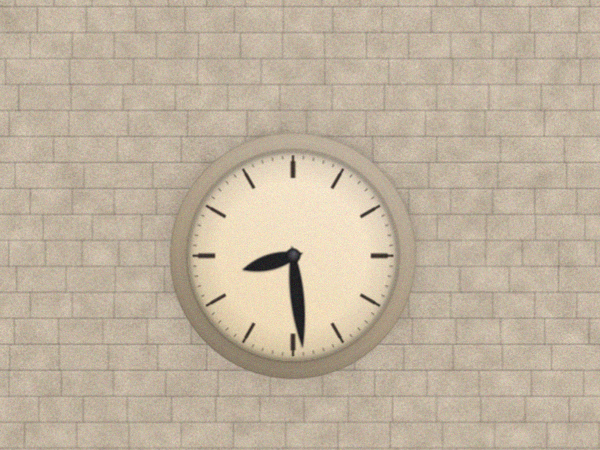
8:29
